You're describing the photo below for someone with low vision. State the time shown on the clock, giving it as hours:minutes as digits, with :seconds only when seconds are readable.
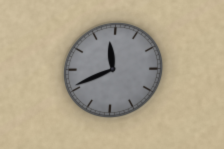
11:41
